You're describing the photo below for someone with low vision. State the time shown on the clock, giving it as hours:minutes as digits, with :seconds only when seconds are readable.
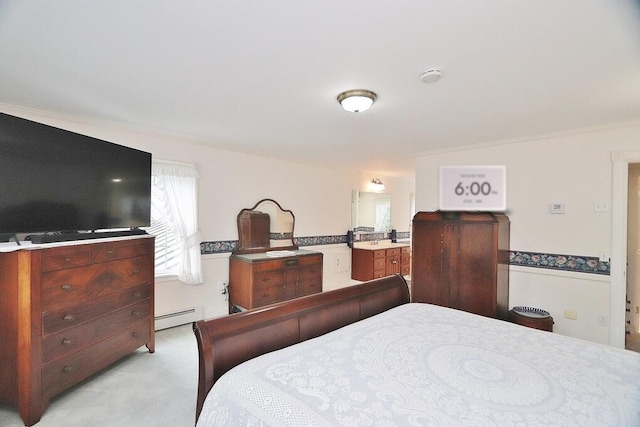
6:00
